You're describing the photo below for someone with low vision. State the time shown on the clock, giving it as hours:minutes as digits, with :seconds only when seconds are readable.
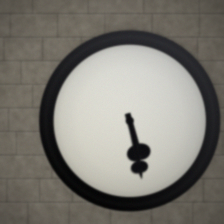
5:28
